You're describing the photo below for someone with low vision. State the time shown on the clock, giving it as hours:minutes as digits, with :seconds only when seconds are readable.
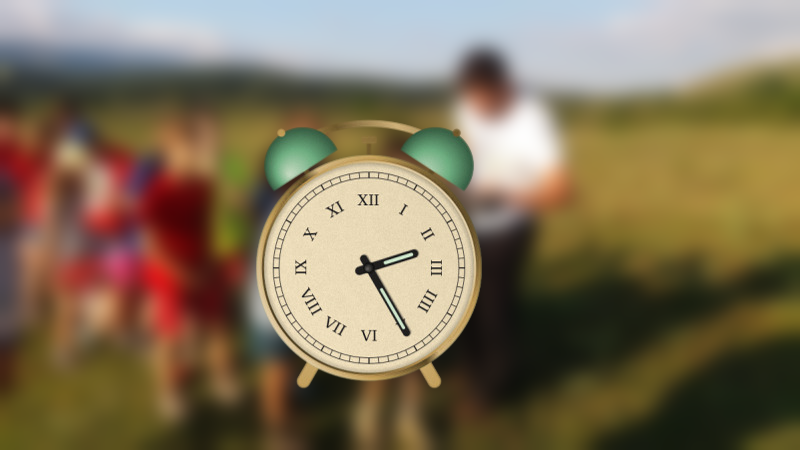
2:25
